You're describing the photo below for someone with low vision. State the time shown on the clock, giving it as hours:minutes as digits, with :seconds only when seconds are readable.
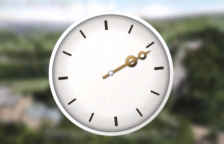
2:11
